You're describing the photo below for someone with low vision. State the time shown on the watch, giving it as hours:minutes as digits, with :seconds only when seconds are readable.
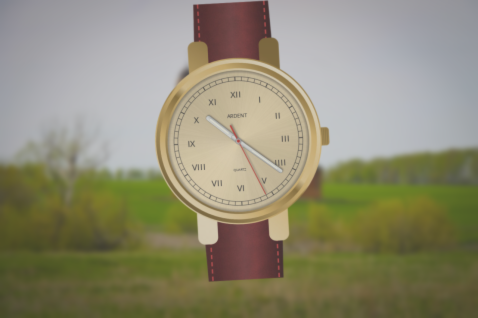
10:21:26
